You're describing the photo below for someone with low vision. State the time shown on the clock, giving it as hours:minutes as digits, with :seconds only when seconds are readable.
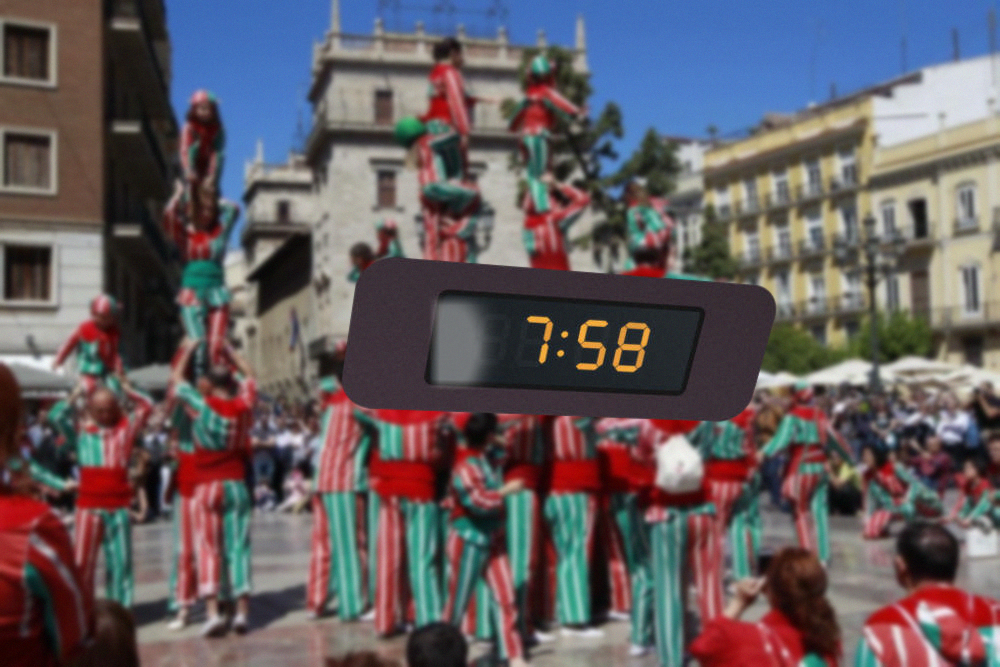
7:58
